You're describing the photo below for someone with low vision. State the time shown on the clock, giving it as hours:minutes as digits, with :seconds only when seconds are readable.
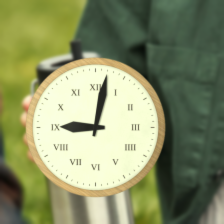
9:02
